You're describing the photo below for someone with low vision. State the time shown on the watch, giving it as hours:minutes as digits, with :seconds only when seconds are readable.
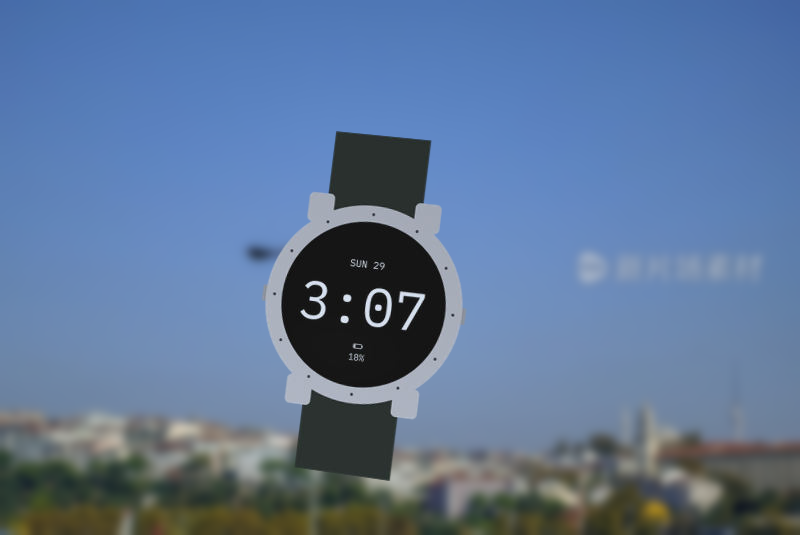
3:07
